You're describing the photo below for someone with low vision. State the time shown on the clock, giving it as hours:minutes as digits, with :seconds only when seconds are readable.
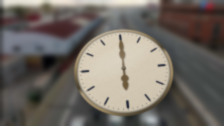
6:00
